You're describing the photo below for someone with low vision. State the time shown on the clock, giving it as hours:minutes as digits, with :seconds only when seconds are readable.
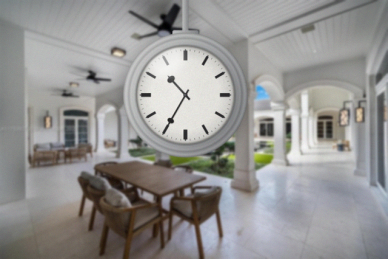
10:35
